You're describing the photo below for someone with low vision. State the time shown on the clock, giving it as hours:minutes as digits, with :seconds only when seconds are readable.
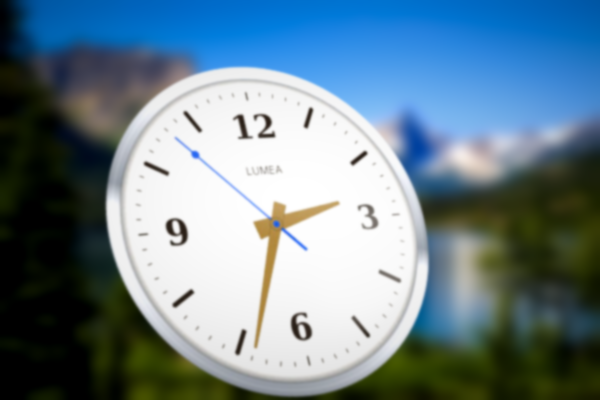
2:33:53
